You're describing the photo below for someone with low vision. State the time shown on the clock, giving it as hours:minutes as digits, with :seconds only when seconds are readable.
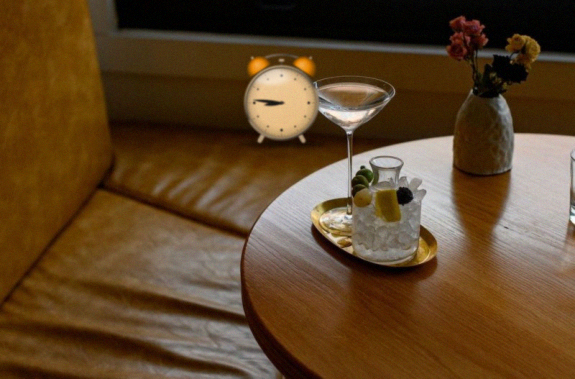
8:46
